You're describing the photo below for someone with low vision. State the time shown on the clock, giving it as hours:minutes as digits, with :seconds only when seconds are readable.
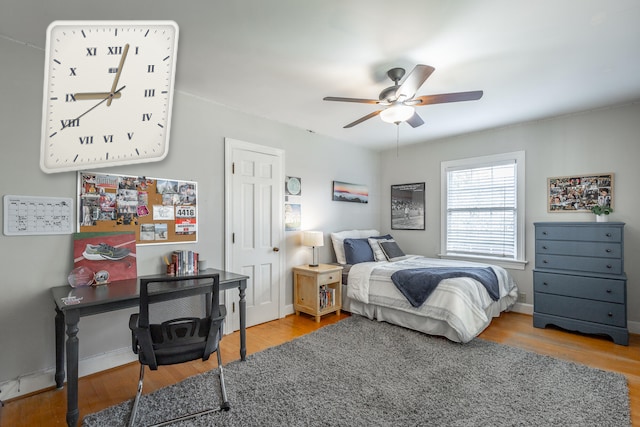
9:02:40
